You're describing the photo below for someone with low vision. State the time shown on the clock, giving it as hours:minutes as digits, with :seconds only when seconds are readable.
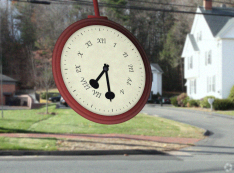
7:30
